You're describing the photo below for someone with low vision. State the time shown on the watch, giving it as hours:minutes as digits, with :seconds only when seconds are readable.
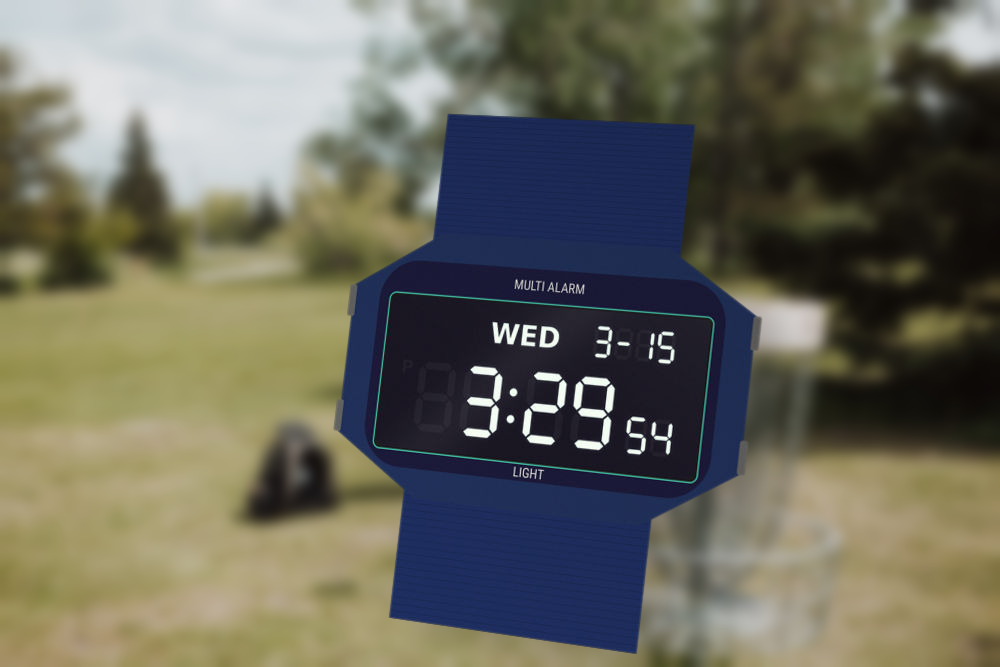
3:29:54
